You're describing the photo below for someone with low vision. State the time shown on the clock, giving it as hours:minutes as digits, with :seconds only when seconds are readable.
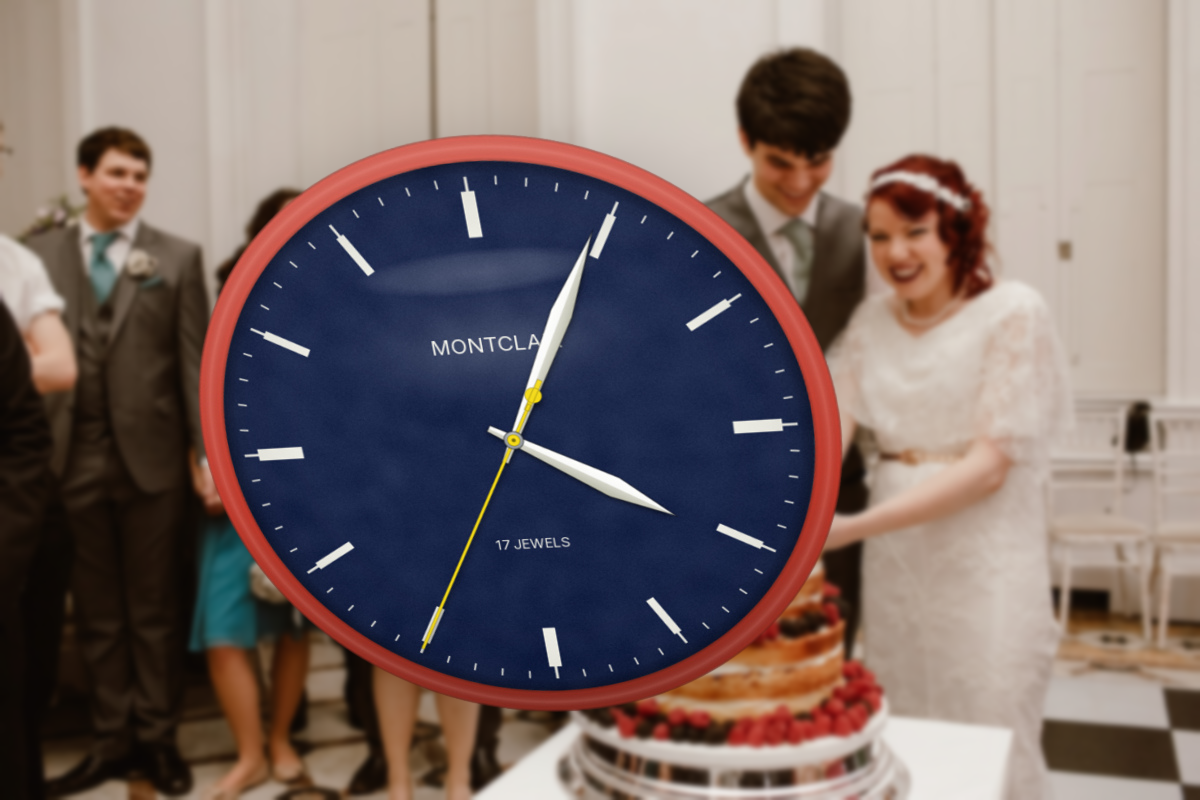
4:04:35
